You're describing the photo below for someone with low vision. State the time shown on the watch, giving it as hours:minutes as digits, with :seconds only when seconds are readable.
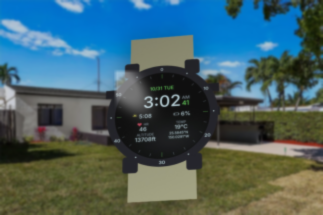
3:02
